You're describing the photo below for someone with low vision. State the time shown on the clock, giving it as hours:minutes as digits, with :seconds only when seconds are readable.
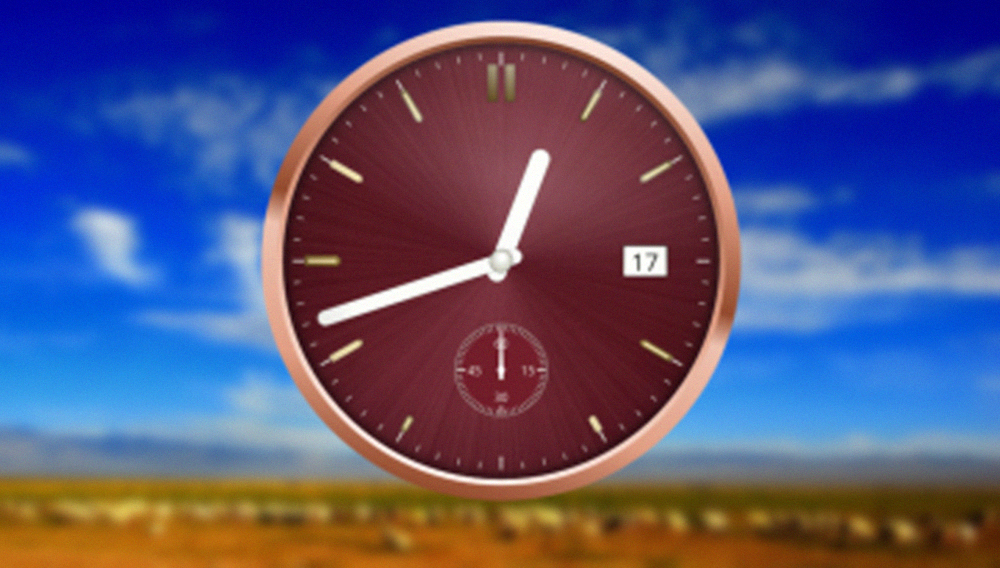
12:42
